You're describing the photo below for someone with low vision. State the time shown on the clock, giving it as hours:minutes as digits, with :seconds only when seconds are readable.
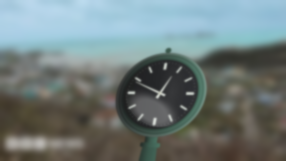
12:49
